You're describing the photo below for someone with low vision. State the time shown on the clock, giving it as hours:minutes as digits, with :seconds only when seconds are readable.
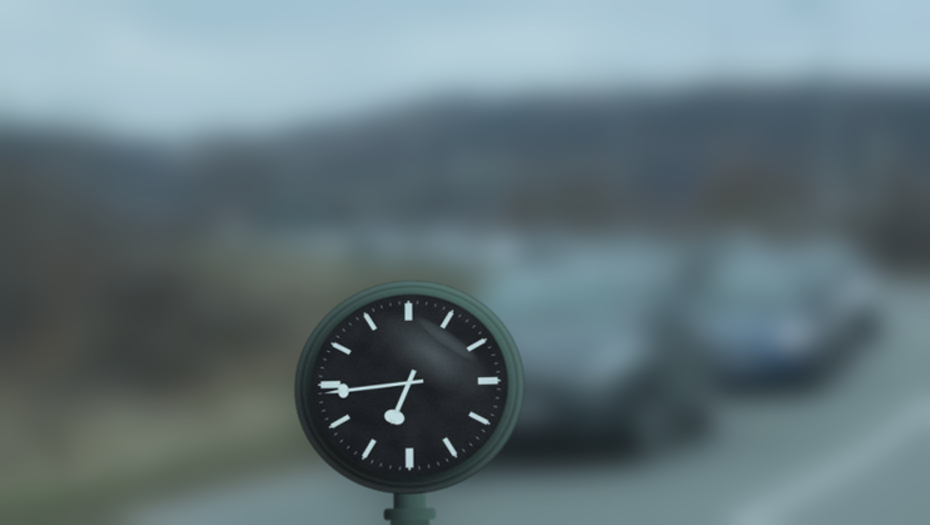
6:44
